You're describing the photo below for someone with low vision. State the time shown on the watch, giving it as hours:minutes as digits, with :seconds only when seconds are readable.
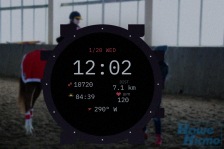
12:02
